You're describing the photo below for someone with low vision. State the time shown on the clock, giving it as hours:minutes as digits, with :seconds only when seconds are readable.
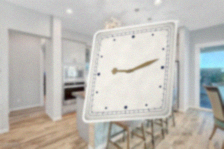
9:12
